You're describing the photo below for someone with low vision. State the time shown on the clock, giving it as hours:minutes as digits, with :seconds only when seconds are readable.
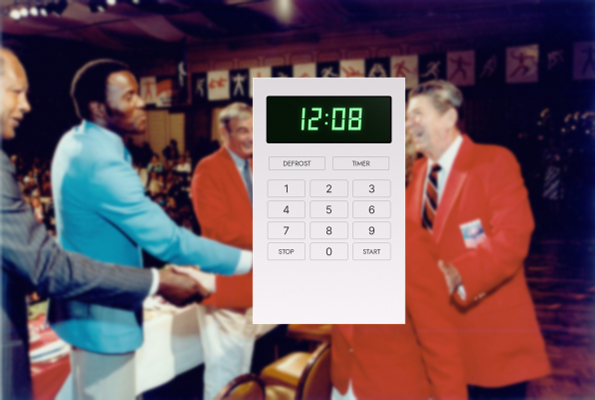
12:08
